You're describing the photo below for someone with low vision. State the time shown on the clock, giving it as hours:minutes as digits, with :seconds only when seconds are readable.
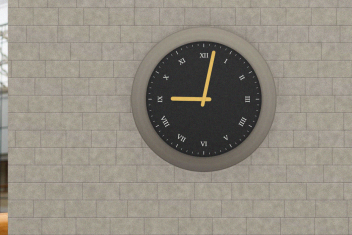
9:02
